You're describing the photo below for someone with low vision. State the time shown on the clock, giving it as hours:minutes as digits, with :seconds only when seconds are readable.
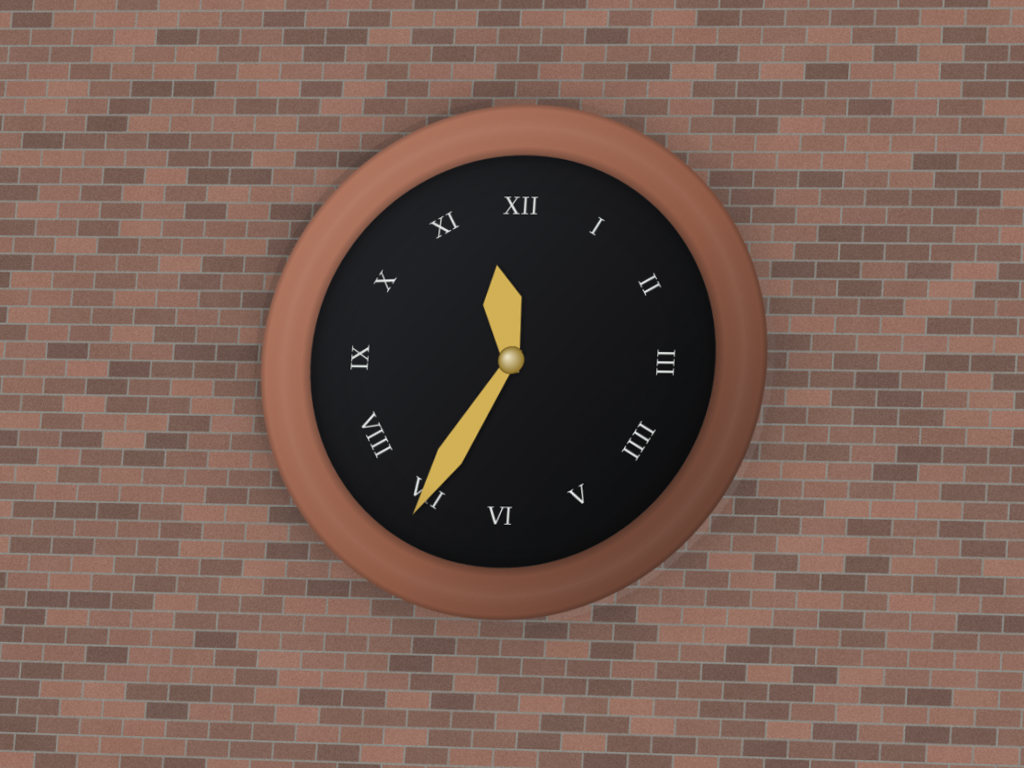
11:35
